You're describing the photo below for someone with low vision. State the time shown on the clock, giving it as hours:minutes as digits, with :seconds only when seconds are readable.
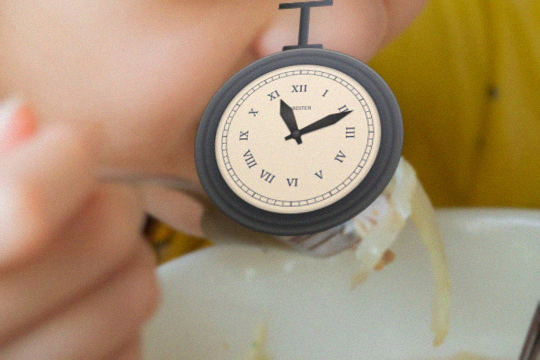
11:11
